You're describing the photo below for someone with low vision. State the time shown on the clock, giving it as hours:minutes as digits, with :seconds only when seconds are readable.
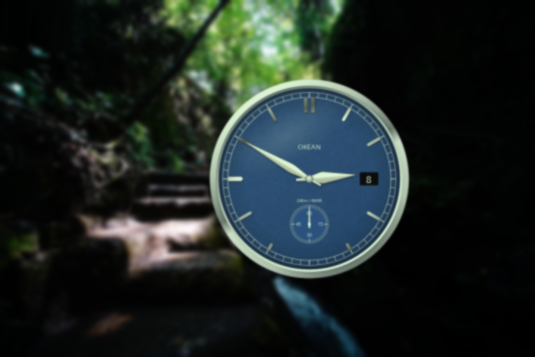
2:50
